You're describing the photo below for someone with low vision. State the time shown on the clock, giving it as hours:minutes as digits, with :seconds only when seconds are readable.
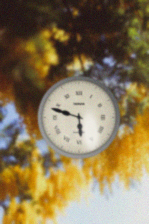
5:48
